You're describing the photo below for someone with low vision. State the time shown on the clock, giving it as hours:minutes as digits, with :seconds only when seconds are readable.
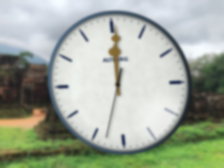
12:00:33
